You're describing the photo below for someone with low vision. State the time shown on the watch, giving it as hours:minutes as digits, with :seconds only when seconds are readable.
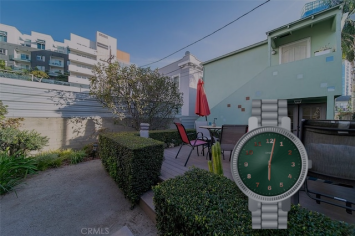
6:02
